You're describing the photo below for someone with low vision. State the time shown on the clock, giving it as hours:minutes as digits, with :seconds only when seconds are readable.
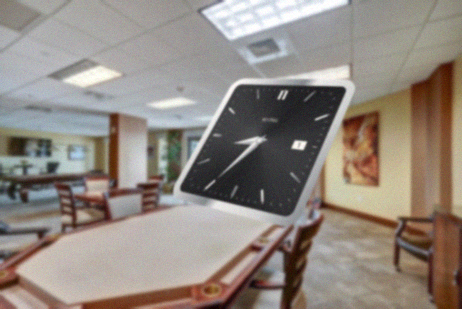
8:35
